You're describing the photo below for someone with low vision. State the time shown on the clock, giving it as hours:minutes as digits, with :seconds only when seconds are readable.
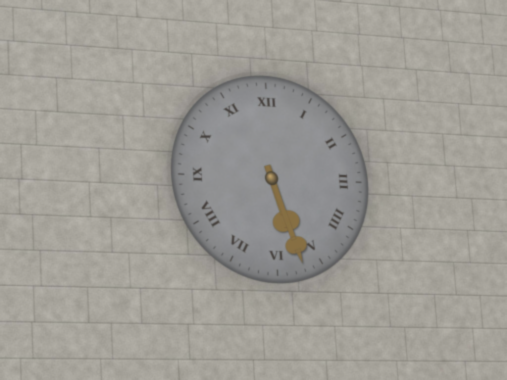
5:27
